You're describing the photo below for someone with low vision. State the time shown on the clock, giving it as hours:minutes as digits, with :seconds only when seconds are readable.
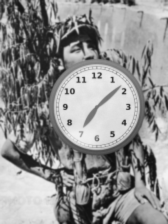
7:08
